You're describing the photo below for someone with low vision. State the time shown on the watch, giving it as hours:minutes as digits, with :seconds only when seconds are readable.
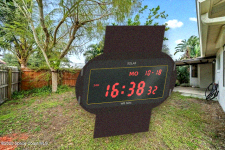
16:38:32
